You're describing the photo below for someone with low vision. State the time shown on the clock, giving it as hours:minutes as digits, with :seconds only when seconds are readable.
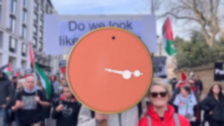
3:15
